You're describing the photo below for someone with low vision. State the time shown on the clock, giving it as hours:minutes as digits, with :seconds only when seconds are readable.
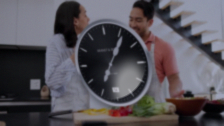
7:06
